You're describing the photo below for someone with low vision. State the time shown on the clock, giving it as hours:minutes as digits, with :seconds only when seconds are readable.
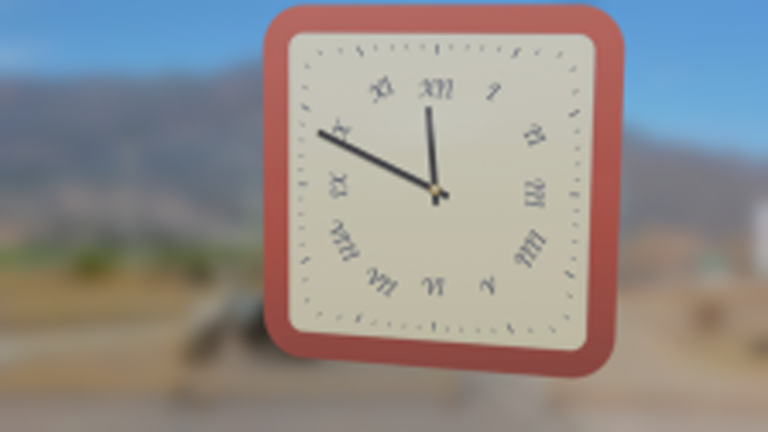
11:49
